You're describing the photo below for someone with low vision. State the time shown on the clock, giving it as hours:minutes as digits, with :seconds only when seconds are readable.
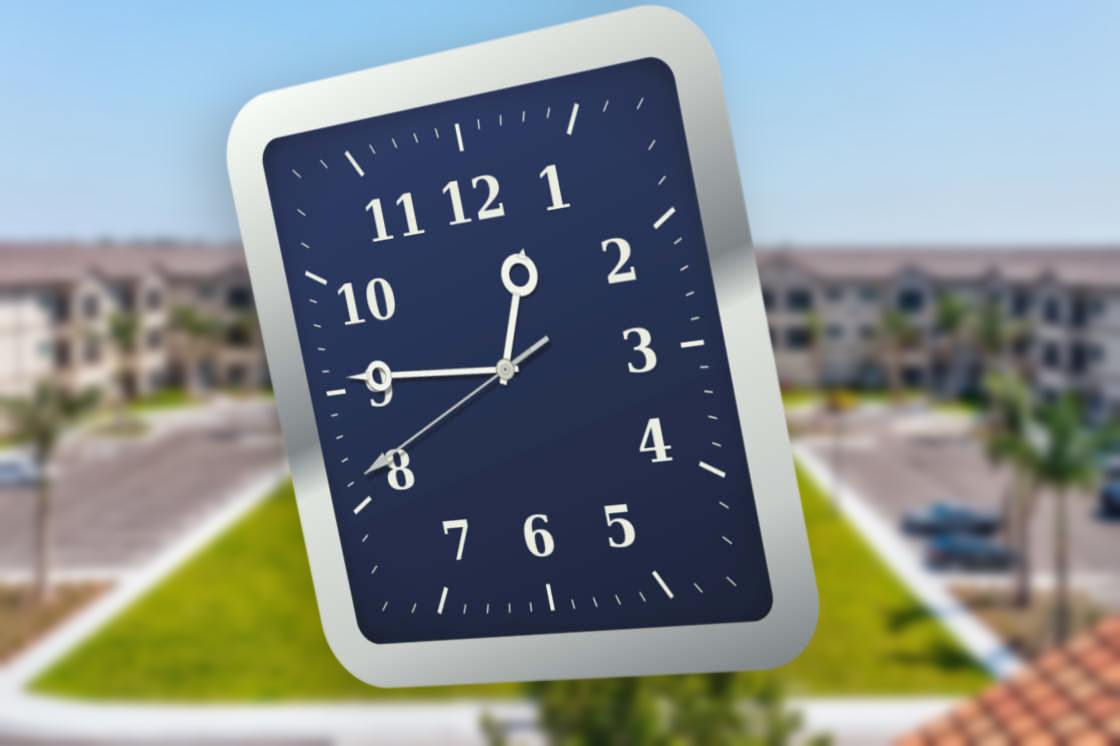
12:45:41
